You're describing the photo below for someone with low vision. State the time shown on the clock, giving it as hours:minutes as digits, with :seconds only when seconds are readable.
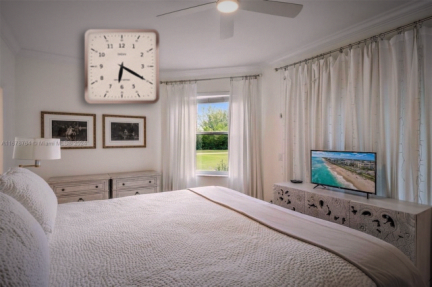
6:20
